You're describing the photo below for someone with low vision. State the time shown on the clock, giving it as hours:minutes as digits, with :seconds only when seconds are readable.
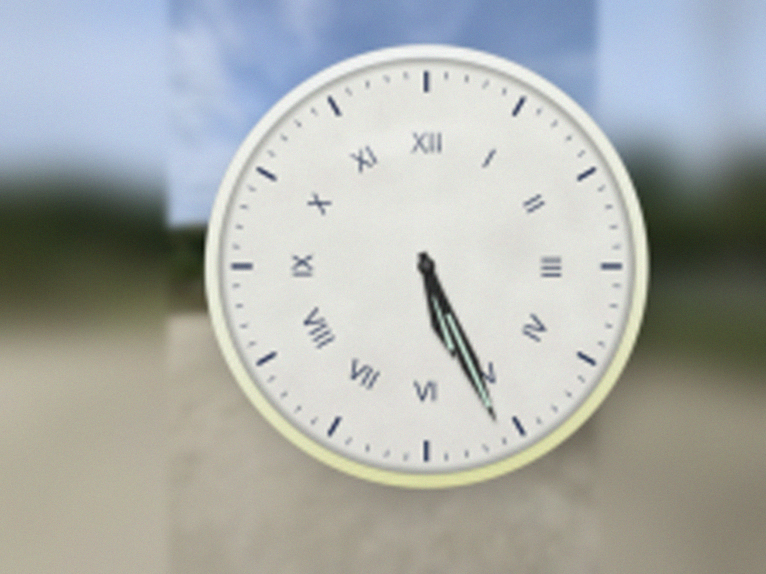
5:26
